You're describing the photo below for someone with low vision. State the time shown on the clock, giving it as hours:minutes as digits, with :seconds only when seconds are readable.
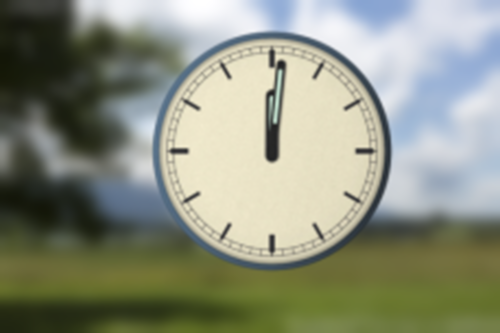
12:01
